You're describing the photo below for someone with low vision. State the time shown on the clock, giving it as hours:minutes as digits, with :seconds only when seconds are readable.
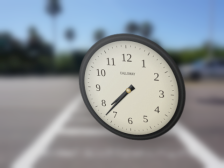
7:37
